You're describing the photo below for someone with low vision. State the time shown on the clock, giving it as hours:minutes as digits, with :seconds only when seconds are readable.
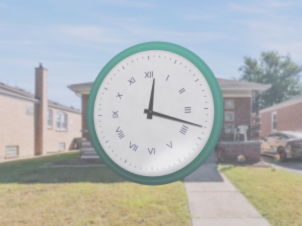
12:18
